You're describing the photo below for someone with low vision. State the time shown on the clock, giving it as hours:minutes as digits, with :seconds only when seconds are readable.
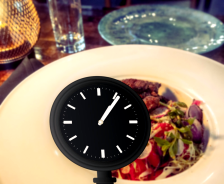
1:06
